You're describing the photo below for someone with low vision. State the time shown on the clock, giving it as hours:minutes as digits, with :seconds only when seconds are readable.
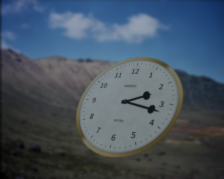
2:17
